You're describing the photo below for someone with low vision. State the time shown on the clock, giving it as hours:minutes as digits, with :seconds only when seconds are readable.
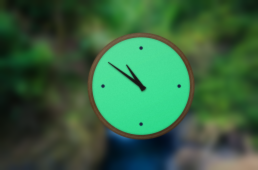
10:51
